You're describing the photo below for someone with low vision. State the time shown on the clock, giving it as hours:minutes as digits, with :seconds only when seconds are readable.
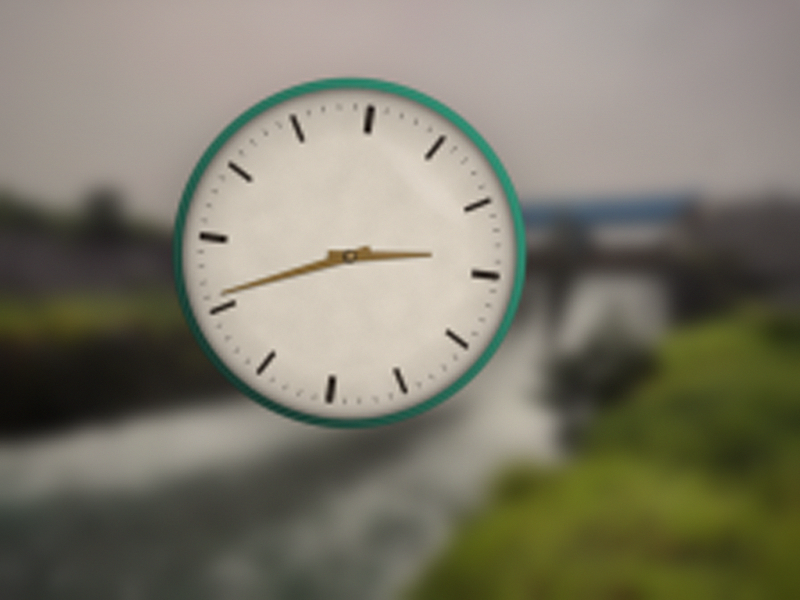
2:41
